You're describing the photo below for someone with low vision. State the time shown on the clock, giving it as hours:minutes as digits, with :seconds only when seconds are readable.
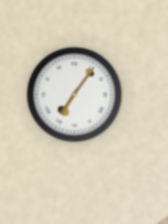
7:06
